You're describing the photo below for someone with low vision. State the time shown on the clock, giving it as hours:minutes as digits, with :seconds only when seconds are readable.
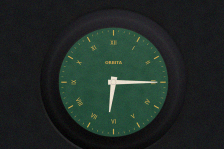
6:15
